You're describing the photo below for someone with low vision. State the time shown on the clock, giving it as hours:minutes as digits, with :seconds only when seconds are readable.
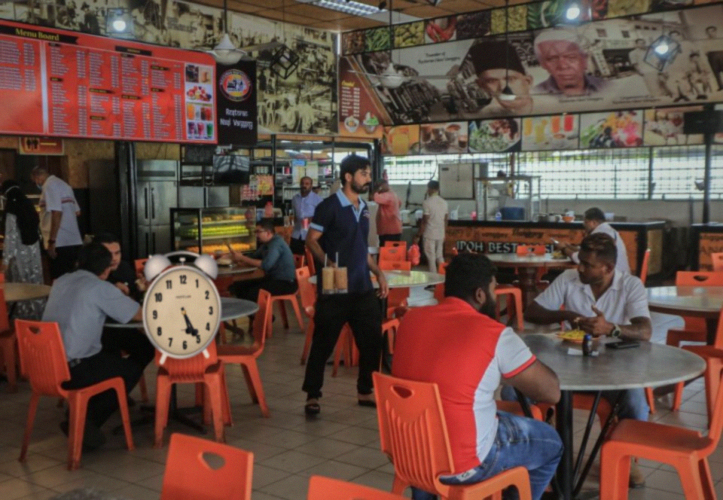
5:25
